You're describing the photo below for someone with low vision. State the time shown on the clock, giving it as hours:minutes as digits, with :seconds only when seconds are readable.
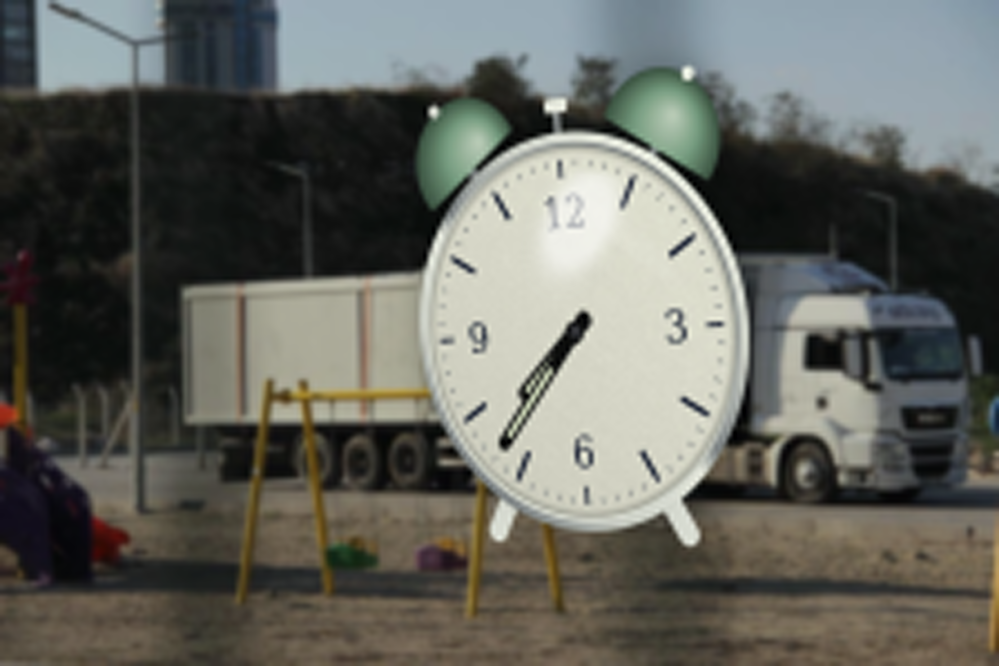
7:37
